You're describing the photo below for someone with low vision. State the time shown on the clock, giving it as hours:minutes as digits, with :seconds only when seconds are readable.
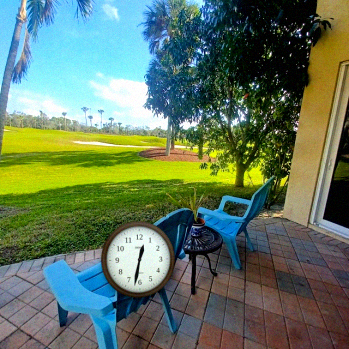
12:32
